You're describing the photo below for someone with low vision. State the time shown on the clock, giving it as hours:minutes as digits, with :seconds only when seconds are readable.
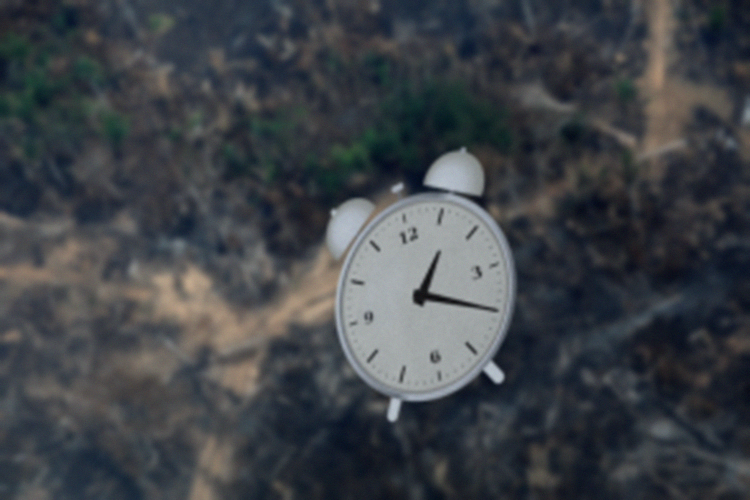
1:20
